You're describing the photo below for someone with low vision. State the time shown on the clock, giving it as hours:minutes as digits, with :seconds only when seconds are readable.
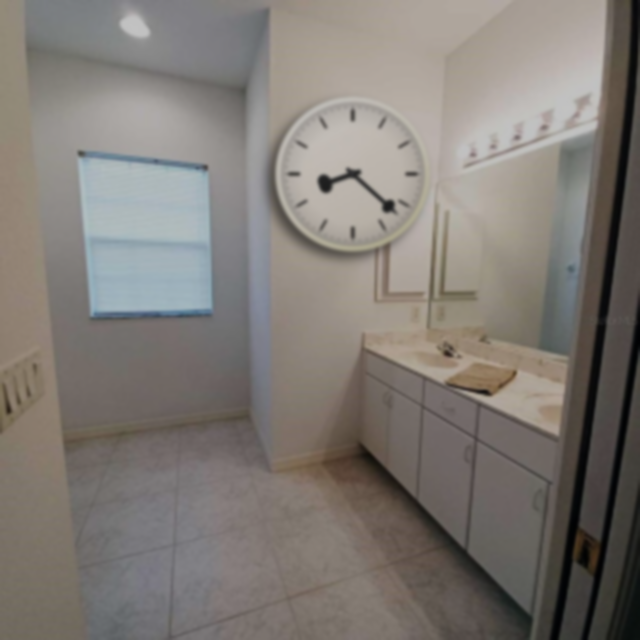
8:22
